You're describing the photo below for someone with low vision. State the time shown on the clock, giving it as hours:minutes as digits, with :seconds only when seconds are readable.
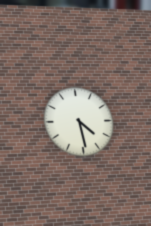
4:29
